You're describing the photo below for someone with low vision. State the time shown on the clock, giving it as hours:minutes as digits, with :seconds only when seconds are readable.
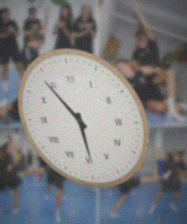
5:54
